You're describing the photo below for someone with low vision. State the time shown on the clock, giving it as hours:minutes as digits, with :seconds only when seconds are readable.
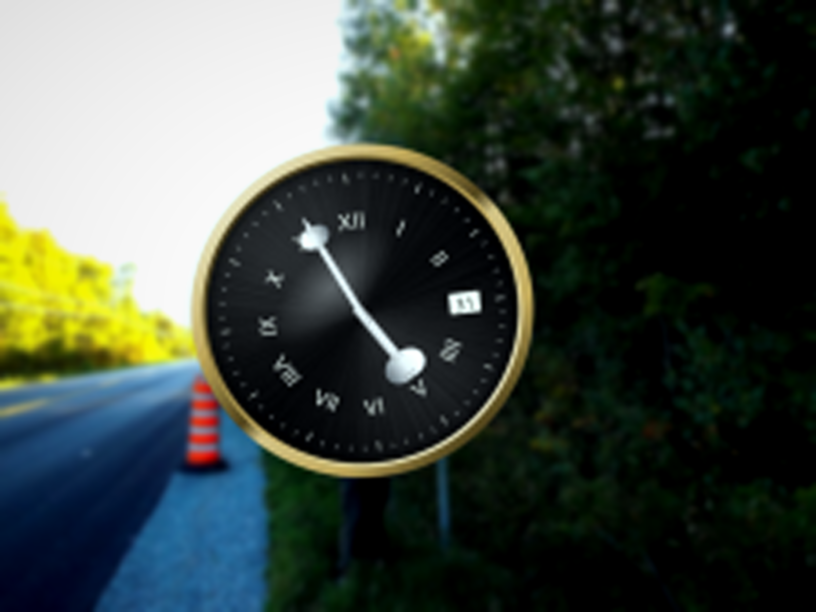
4:56
